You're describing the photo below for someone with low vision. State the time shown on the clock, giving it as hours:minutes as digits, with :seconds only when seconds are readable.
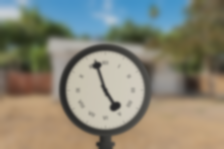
4:57
